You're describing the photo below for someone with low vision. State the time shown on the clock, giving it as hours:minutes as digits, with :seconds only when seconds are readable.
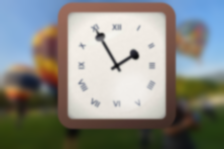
1:55
